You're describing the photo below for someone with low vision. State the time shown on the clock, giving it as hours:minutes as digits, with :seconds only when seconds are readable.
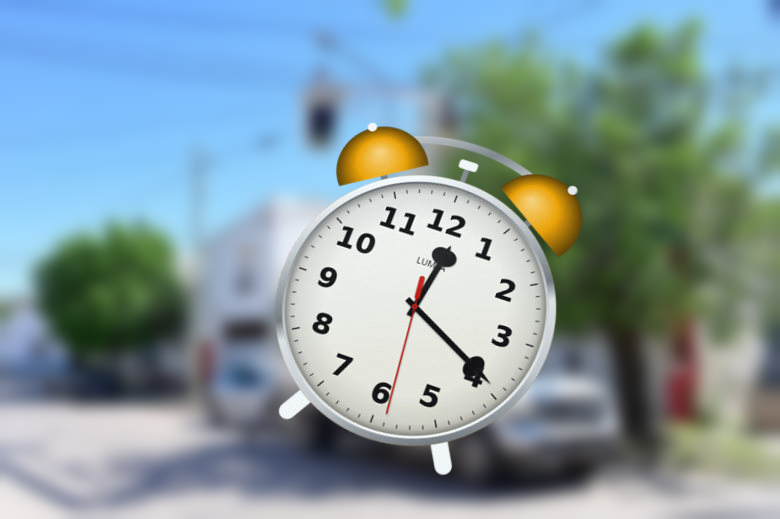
12:19:29
